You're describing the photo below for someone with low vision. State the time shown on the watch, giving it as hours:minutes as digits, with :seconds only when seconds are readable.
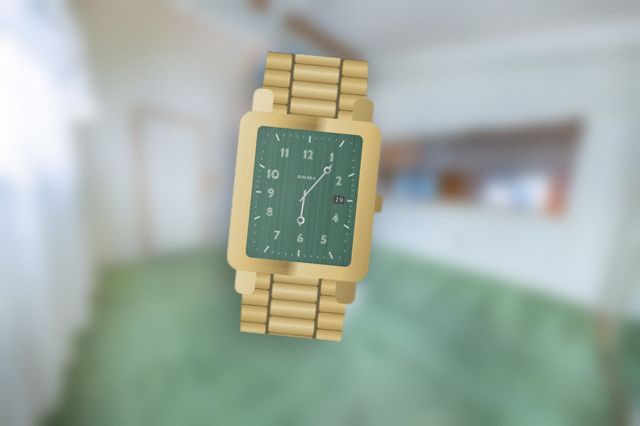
6:06
